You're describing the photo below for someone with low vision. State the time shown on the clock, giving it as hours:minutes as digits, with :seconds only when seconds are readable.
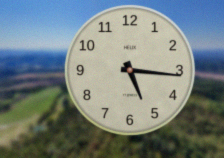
5:16
